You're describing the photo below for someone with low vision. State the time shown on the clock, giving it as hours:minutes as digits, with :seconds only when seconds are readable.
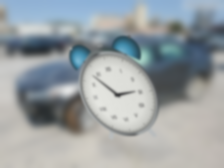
2:53
